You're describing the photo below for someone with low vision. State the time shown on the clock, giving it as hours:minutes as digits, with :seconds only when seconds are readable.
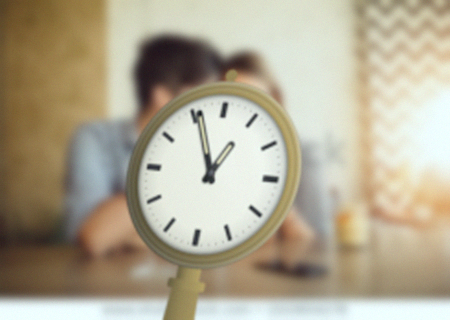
12:56
